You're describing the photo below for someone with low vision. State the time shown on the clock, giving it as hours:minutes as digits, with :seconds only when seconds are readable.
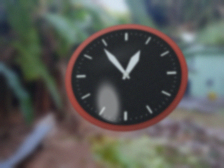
12:54
